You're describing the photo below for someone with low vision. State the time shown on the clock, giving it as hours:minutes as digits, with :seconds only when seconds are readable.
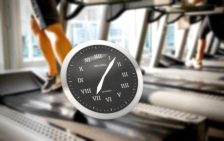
7:07
